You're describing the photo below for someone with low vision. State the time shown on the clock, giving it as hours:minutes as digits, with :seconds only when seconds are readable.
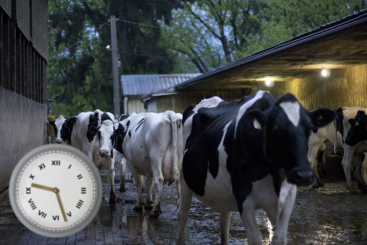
9:27
